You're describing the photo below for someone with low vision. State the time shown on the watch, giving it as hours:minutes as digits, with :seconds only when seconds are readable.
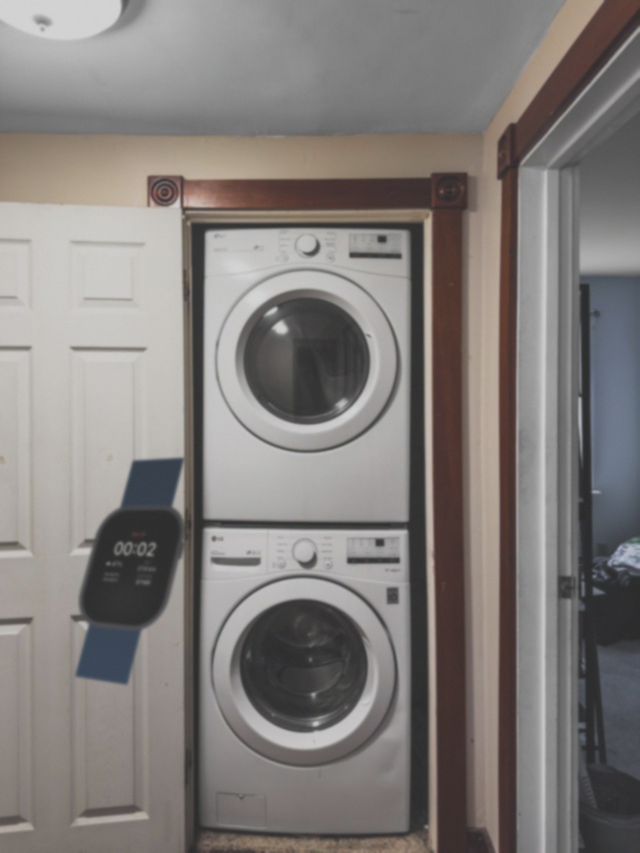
0:02
